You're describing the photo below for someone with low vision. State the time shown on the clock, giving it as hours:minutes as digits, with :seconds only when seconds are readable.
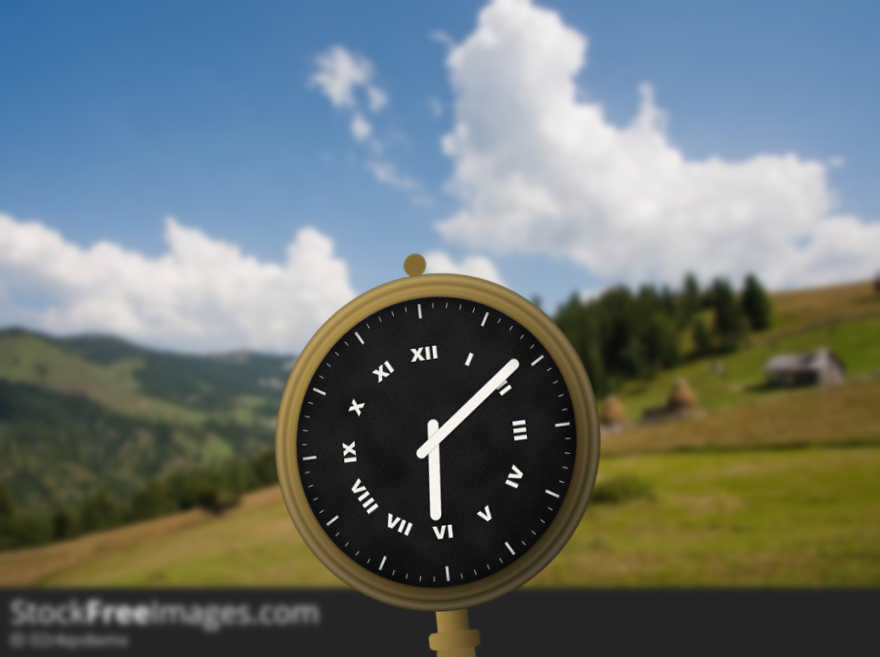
6:09
